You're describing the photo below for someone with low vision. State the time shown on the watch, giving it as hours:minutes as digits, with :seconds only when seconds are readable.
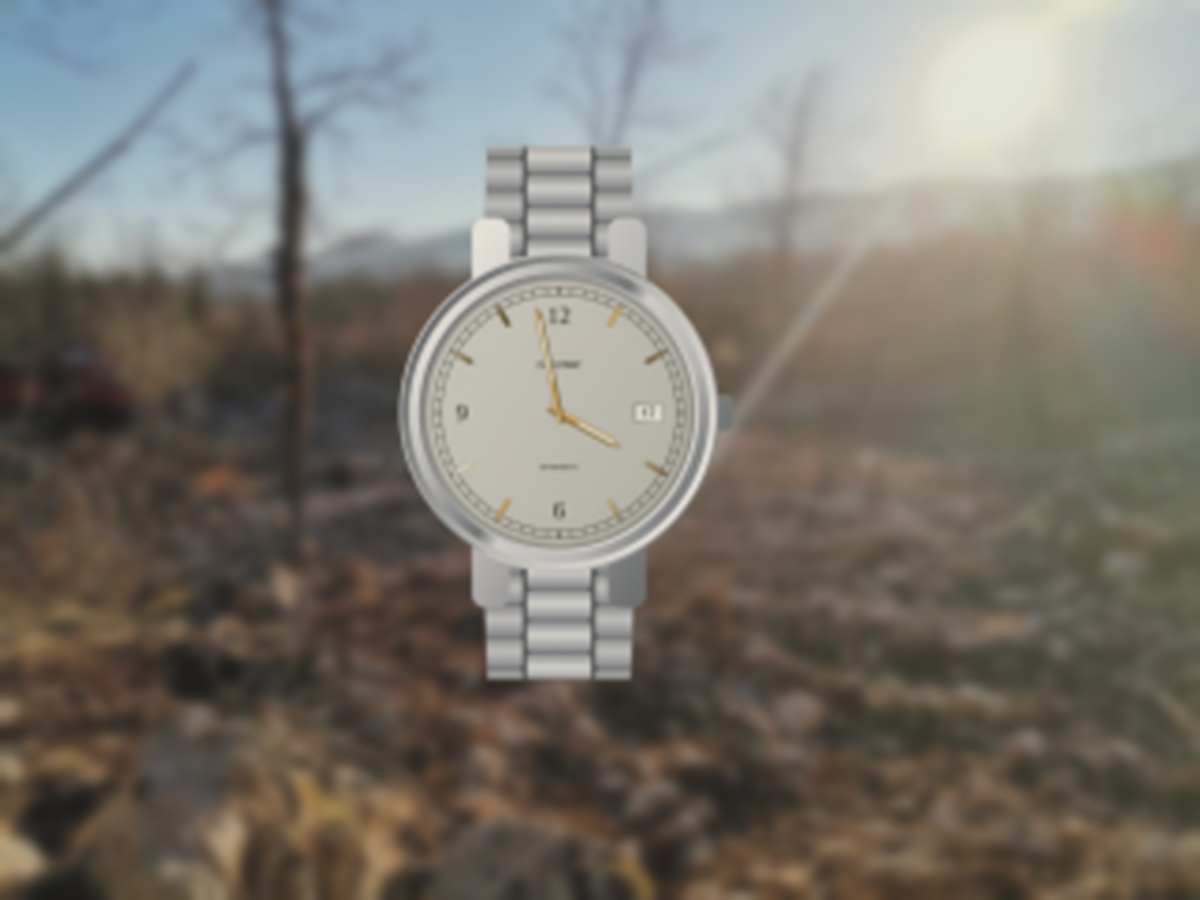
3:58
